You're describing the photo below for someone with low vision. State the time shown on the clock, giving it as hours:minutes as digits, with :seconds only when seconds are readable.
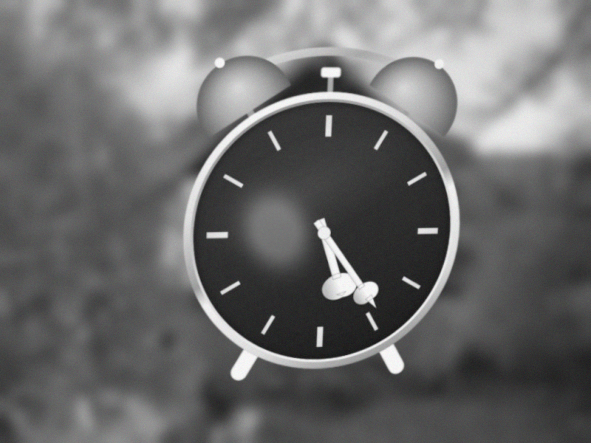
5:24
